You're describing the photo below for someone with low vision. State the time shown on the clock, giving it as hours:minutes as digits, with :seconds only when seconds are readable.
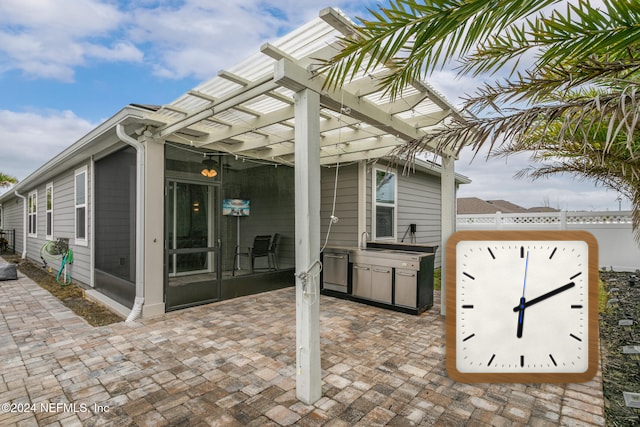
6:11:01
